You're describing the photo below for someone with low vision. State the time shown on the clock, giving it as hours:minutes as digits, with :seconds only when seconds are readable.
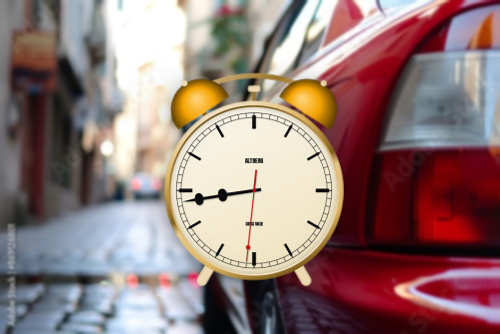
8:43:31
